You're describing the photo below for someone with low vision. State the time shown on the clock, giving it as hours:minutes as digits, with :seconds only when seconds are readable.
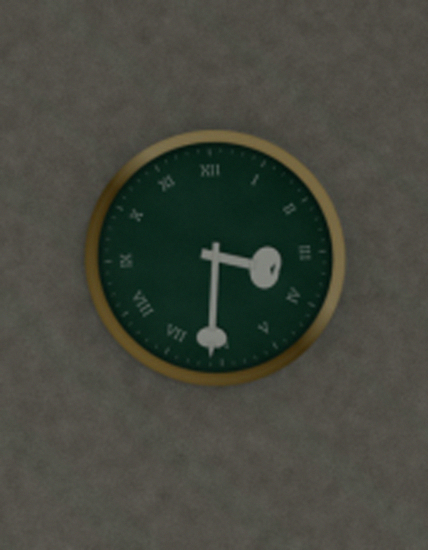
3:31
